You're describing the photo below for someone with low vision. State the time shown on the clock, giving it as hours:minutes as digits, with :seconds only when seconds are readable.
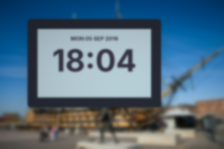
18:04
